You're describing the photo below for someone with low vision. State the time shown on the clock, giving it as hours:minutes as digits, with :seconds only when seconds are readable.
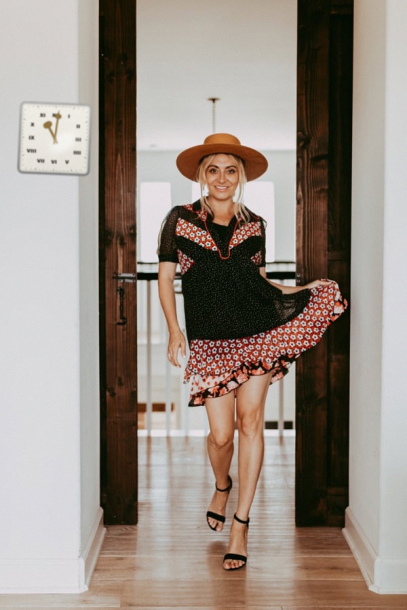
11:01
